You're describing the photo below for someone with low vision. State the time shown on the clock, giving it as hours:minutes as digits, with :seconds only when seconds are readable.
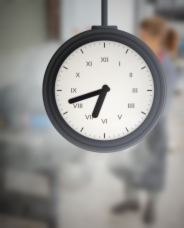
6:42
